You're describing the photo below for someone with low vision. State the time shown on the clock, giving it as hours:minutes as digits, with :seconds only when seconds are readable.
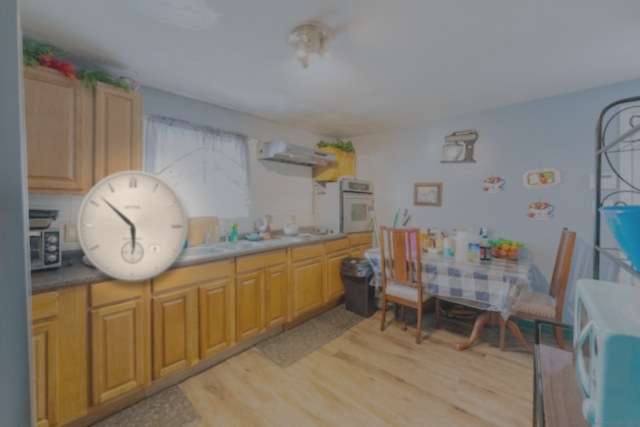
5:52
